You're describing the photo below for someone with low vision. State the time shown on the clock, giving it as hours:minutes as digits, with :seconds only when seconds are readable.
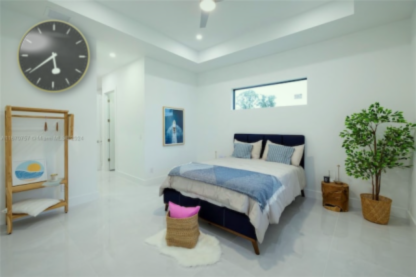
5:39
